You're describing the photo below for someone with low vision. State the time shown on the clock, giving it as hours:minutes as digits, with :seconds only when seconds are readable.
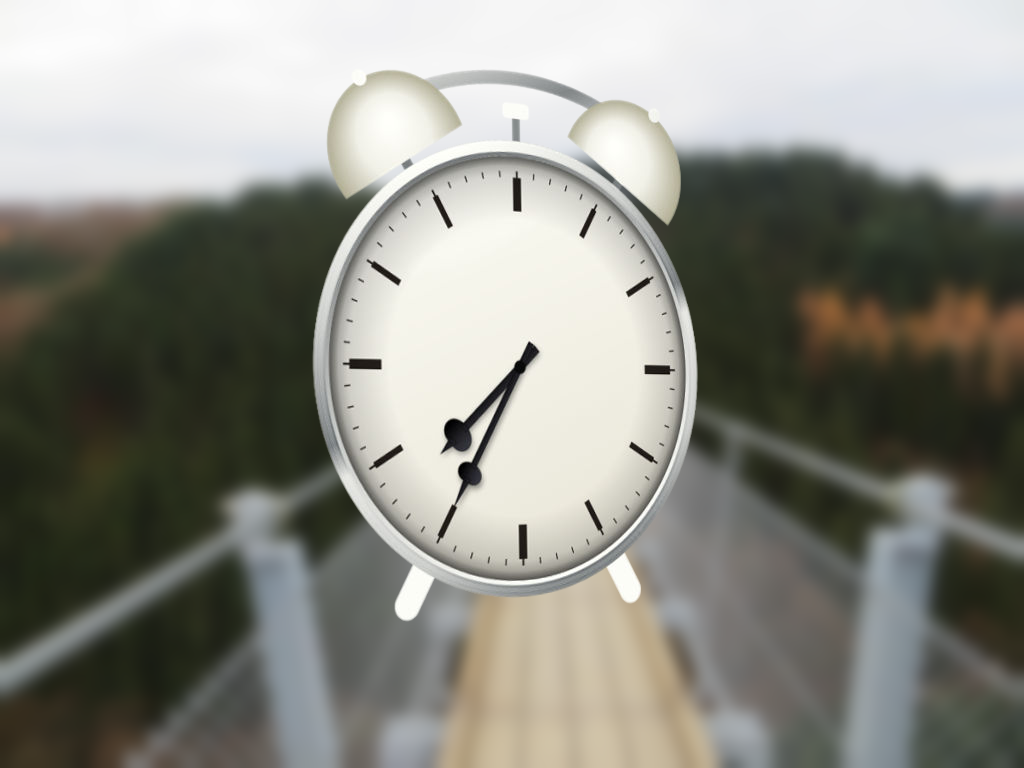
7:35
